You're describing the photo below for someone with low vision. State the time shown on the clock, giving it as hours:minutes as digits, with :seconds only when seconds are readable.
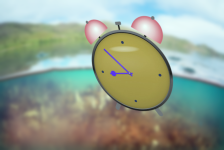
8:53
